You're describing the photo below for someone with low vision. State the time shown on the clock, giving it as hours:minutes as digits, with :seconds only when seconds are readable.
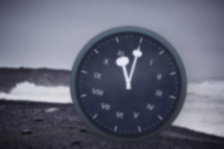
11:00
